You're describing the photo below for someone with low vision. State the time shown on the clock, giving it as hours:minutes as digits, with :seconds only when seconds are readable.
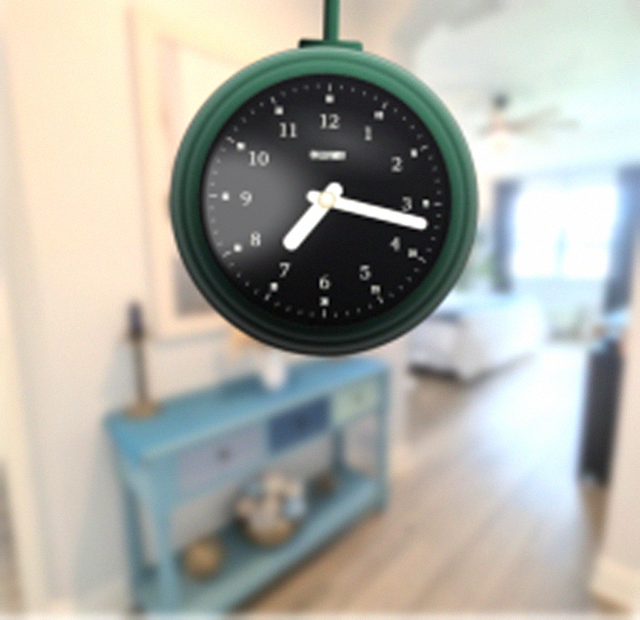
7:17
